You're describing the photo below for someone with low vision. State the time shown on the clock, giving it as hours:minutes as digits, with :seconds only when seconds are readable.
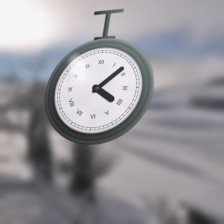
4:08
